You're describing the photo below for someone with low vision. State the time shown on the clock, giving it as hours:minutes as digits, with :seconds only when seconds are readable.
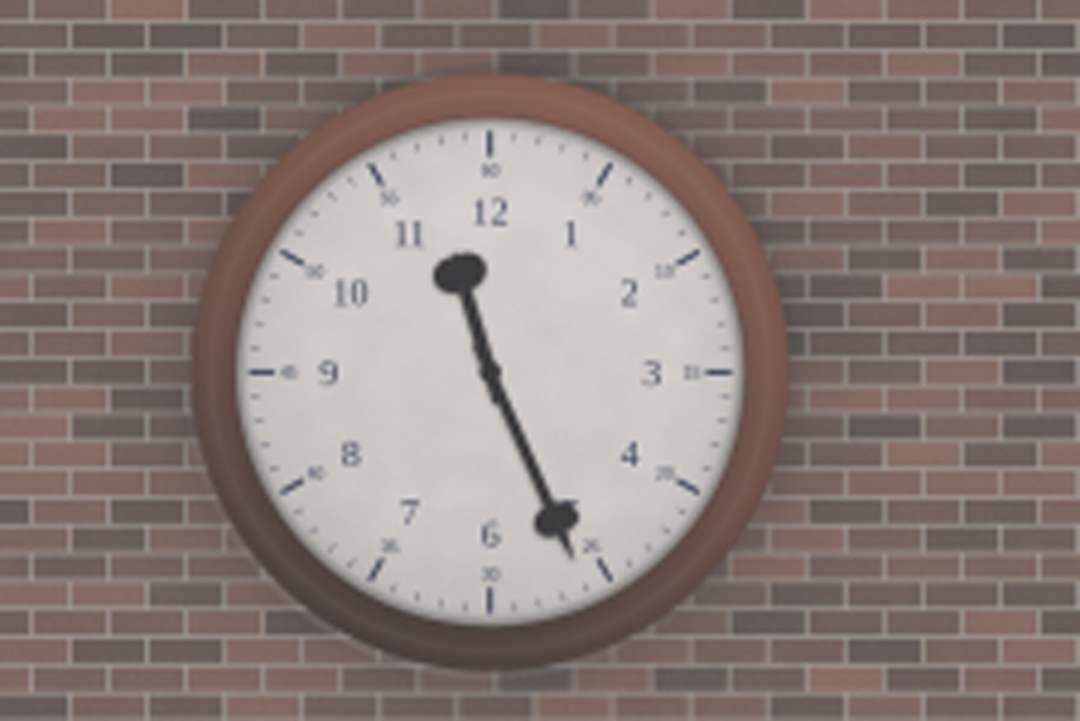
11:26
